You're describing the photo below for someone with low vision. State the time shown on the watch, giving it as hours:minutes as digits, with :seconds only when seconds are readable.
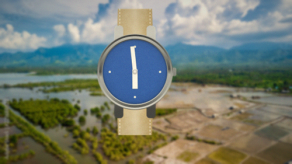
5:59
